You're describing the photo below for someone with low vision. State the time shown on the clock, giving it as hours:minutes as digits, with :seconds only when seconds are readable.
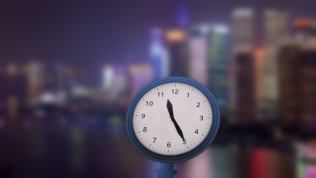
11:25
